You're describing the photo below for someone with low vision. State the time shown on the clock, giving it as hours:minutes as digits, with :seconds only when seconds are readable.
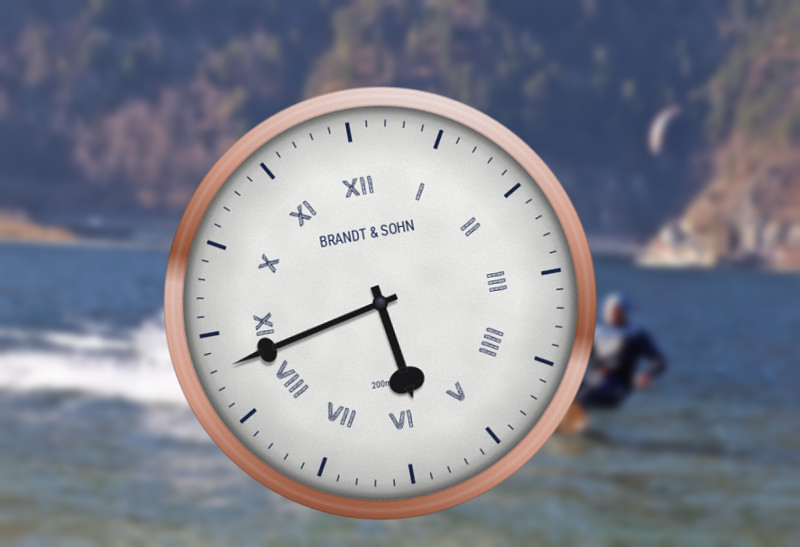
5:43
